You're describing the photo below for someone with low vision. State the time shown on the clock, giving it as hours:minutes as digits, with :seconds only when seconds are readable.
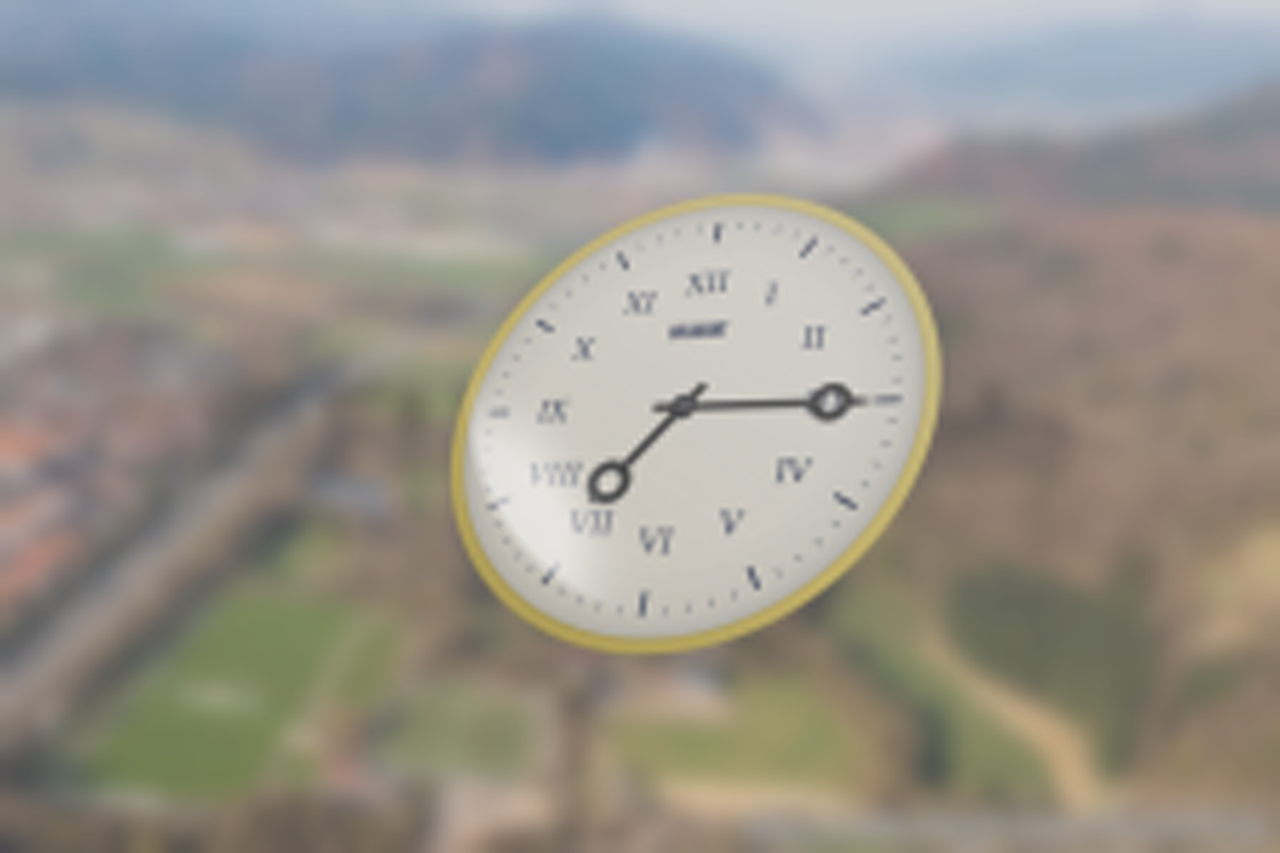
7:15
